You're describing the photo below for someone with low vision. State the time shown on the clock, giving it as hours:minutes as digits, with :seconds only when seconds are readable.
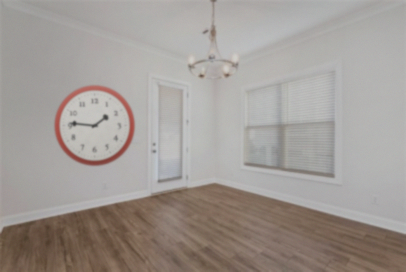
1:46
